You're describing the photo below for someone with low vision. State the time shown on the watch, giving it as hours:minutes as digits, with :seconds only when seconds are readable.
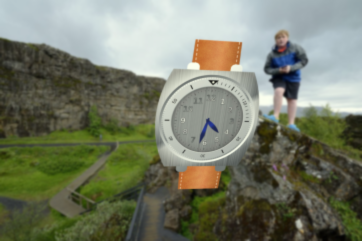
4:32
